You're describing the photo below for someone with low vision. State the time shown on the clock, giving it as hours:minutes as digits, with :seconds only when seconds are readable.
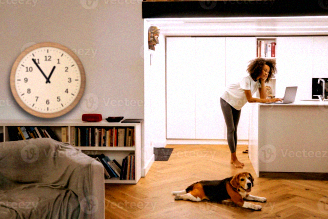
12:54
